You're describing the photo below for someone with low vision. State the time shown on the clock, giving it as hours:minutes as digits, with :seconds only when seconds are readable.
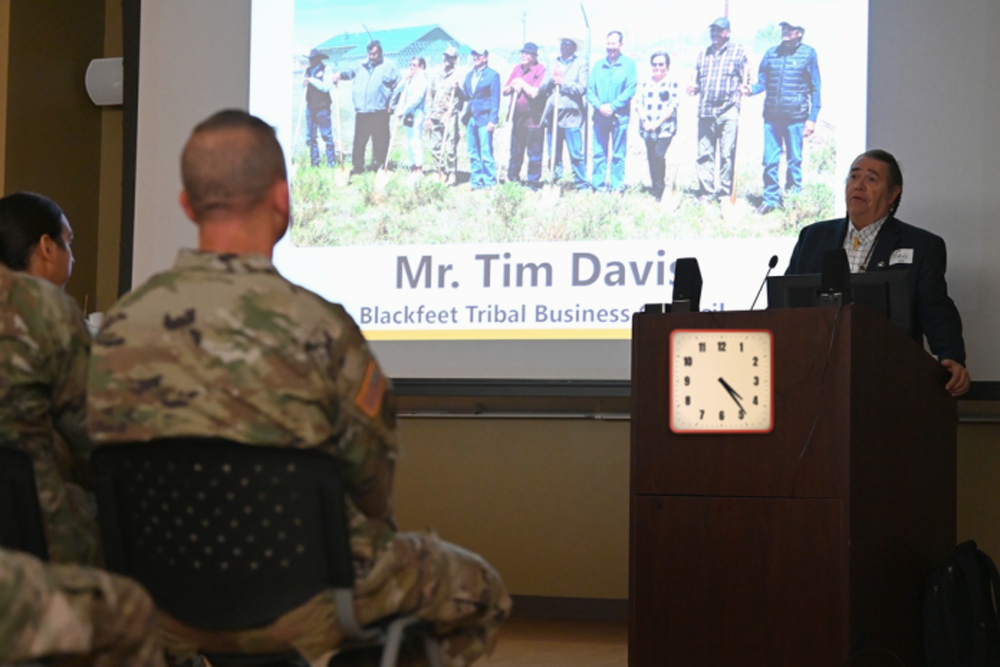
4:24
